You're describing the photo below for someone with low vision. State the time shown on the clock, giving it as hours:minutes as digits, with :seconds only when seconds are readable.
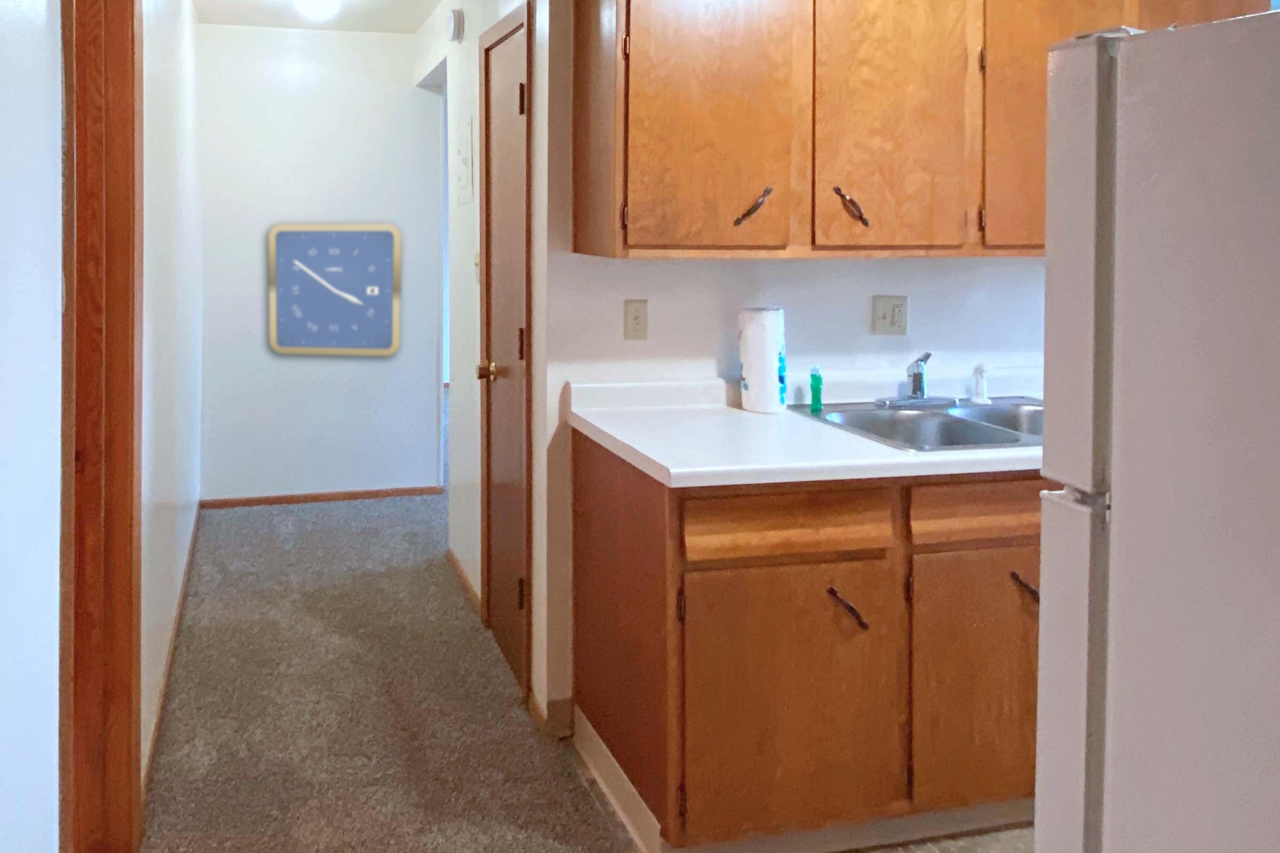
3:51
